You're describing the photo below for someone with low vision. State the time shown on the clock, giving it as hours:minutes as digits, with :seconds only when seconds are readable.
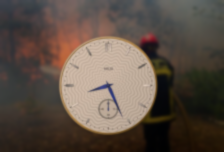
8:26
